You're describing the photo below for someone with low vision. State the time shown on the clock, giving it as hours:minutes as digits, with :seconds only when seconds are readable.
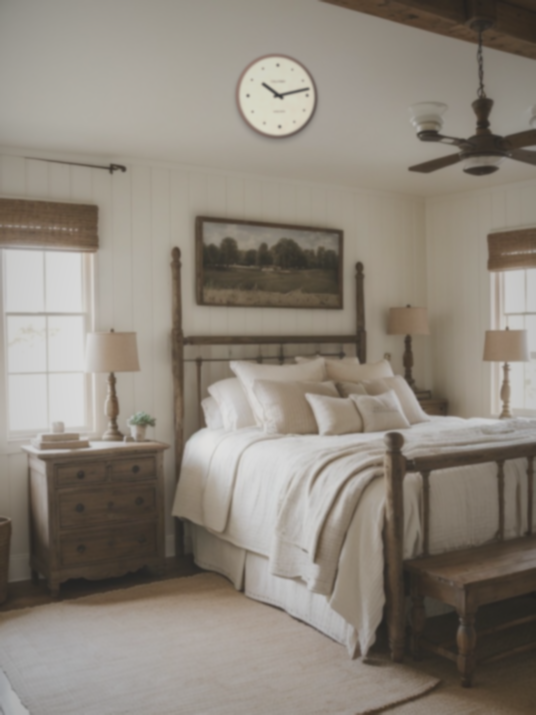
10:13
